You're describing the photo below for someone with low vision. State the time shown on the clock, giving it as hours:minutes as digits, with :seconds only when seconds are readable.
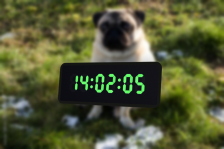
14:02:05
